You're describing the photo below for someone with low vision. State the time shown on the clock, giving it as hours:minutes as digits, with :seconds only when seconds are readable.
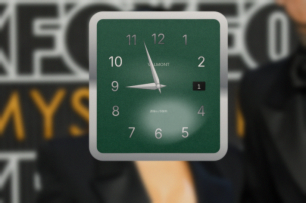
8:57
